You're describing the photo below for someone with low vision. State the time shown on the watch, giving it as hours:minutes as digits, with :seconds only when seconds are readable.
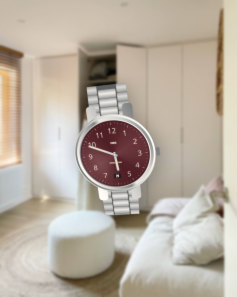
5:49
